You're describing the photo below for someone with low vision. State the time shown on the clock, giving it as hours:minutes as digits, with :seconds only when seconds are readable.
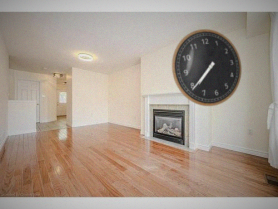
7:39
